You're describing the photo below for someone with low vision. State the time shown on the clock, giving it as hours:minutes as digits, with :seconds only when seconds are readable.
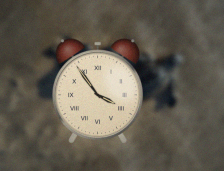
3:54
